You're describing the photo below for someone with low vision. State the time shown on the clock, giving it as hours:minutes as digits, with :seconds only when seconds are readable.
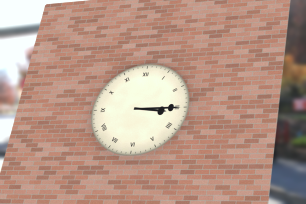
3:15
